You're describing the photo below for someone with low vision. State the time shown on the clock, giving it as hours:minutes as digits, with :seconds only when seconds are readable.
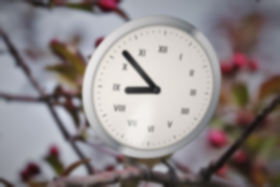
8:52
